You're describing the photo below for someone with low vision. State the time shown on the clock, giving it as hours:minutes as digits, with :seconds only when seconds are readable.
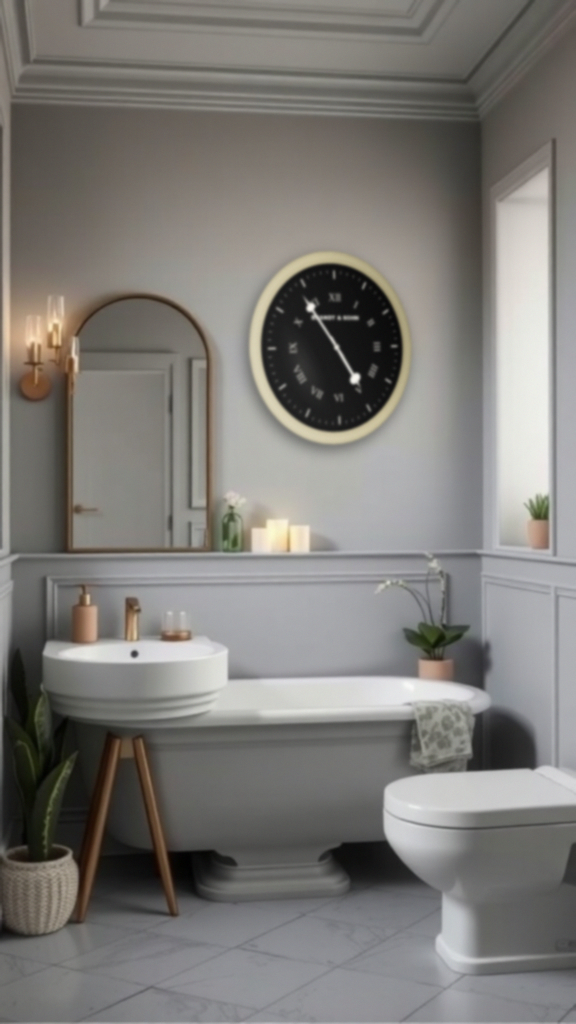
4:54
